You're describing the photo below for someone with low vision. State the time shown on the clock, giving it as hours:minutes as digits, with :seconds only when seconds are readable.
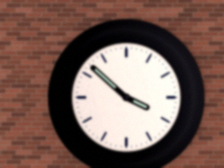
3:52
